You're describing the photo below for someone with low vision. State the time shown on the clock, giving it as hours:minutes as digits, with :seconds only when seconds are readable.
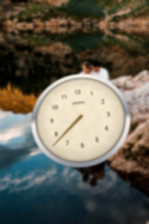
7:38
